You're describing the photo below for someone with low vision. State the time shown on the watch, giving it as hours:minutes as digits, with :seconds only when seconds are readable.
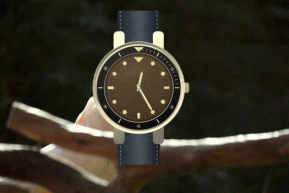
12:25
